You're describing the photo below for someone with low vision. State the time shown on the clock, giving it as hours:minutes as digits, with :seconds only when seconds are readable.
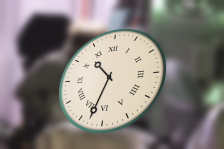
10:33
